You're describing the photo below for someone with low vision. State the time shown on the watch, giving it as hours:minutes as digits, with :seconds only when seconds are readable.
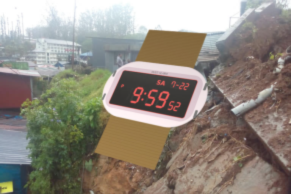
9:59
